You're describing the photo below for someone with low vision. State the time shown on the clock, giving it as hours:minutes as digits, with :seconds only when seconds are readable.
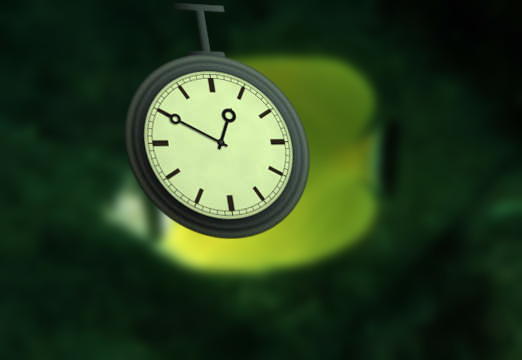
12:50
